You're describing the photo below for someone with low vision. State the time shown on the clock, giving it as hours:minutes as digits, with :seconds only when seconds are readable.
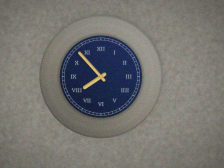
7:53
